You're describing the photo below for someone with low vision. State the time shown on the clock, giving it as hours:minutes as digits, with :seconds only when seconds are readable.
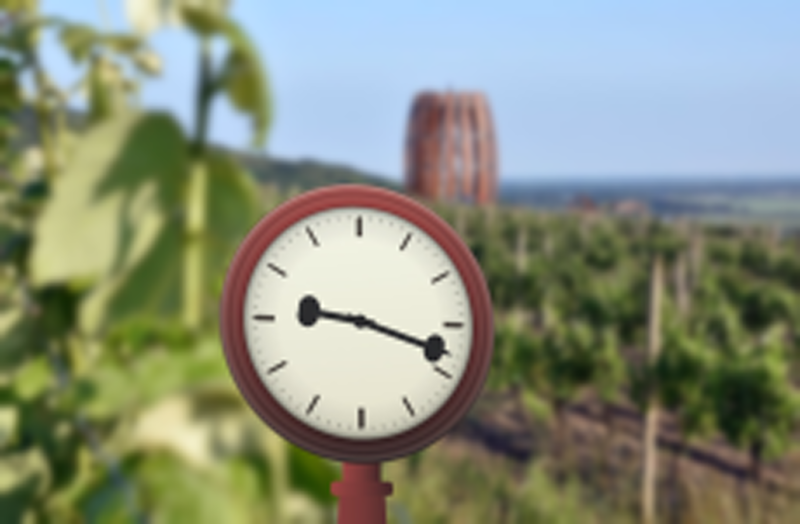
9:18
